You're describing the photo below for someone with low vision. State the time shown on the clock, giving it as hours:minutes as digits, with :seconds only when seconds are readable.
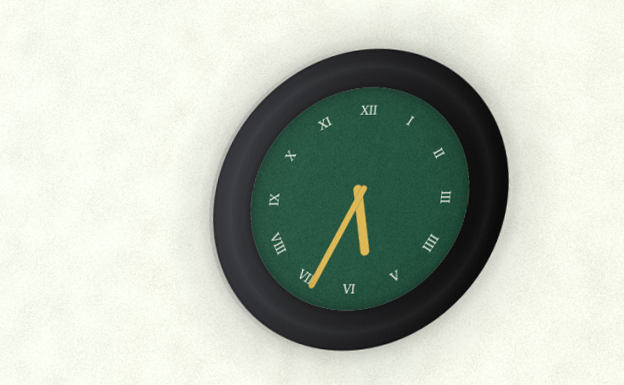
5:34
